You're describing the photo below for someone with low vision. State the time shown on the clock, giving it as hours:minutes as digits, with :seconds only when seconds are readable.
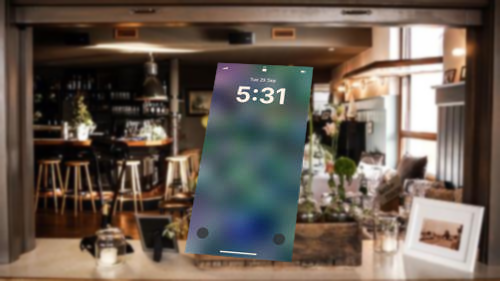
5:31
